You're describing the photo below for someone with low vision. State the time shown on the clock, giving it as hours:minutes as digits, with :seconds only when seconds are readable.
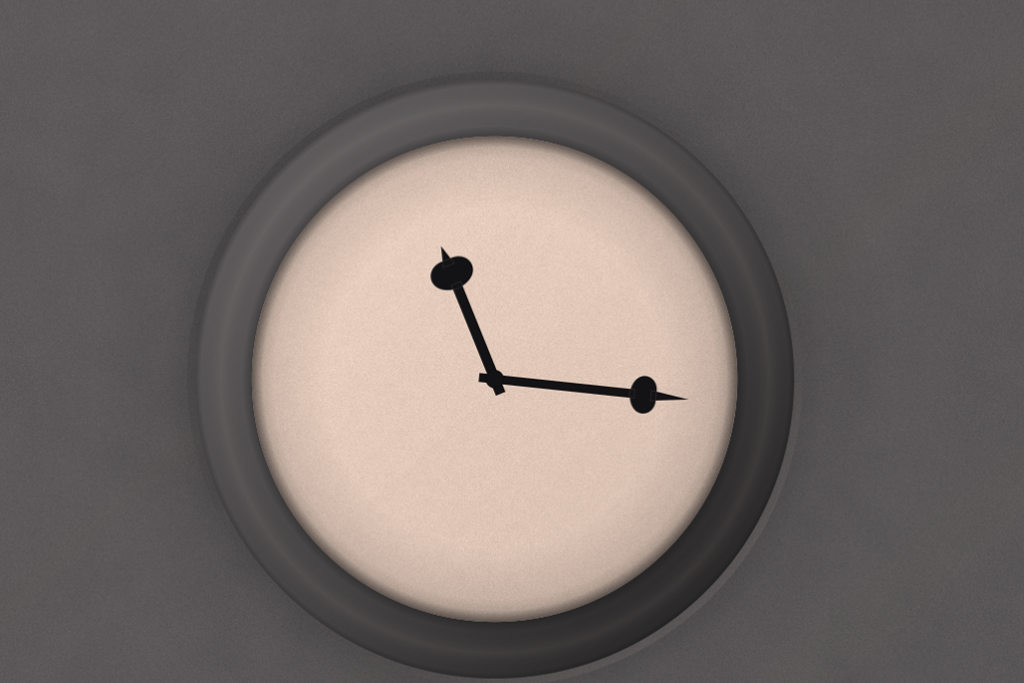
11:16
